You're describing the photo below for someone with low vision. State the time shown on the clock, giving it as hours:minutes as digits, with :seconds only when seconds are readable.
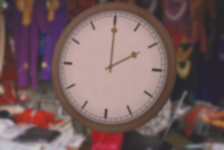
2:00
